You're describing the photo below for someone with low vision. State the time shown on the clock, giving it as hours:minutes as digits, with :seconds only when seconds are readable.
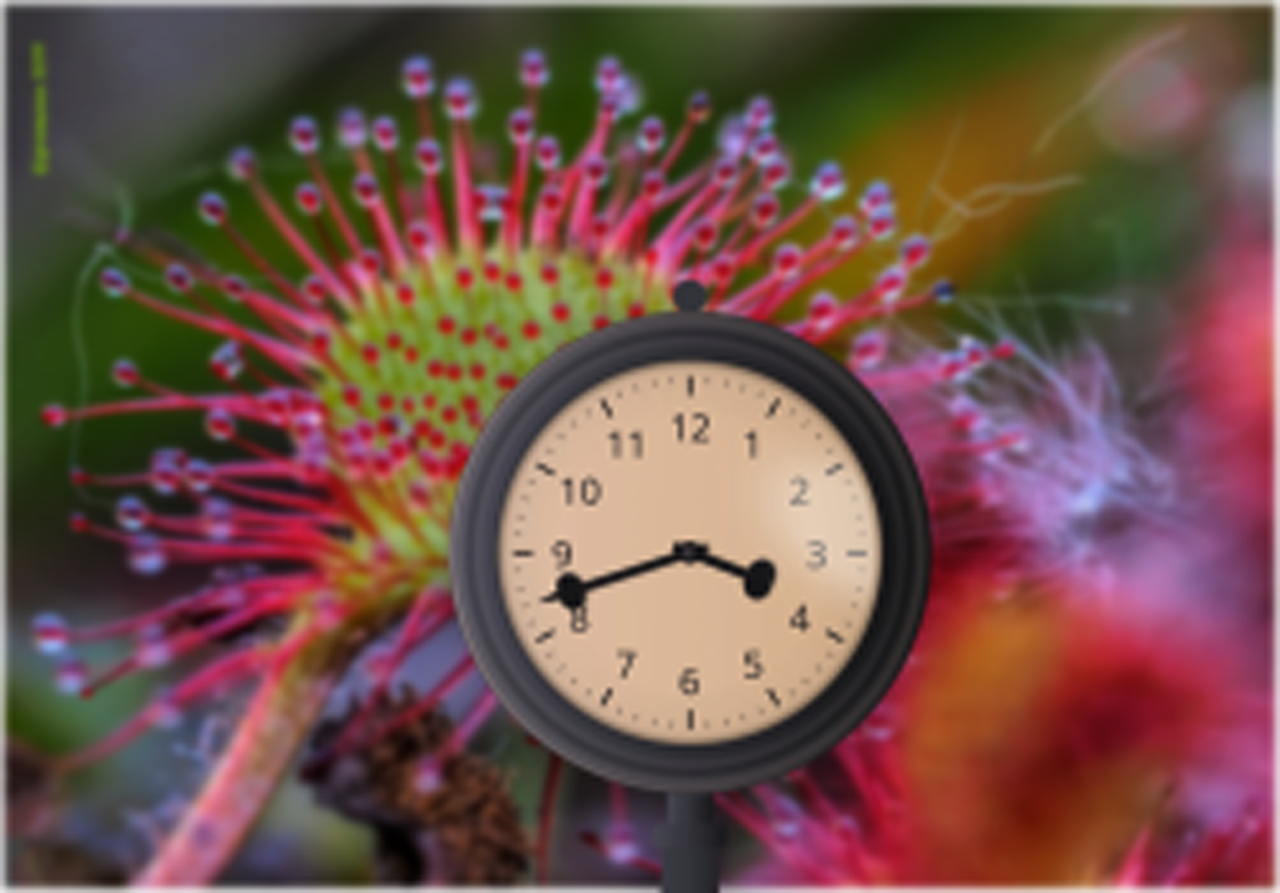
3:42
